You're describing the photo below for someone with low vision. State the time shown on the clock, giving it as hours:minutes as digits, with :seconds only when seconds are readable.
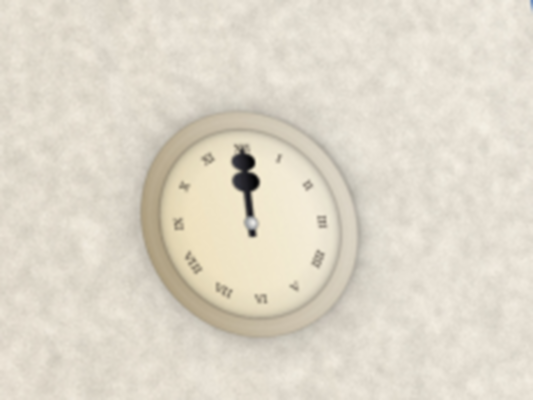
12:00
